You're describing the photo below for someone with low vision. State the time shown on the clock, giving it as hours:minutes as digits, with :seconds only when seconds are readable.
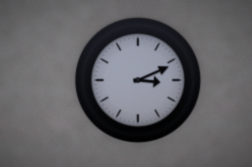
3:11
